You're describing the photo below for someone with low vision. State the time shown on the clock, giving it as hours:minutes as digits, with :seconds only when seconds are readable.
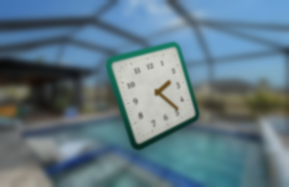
2:24
